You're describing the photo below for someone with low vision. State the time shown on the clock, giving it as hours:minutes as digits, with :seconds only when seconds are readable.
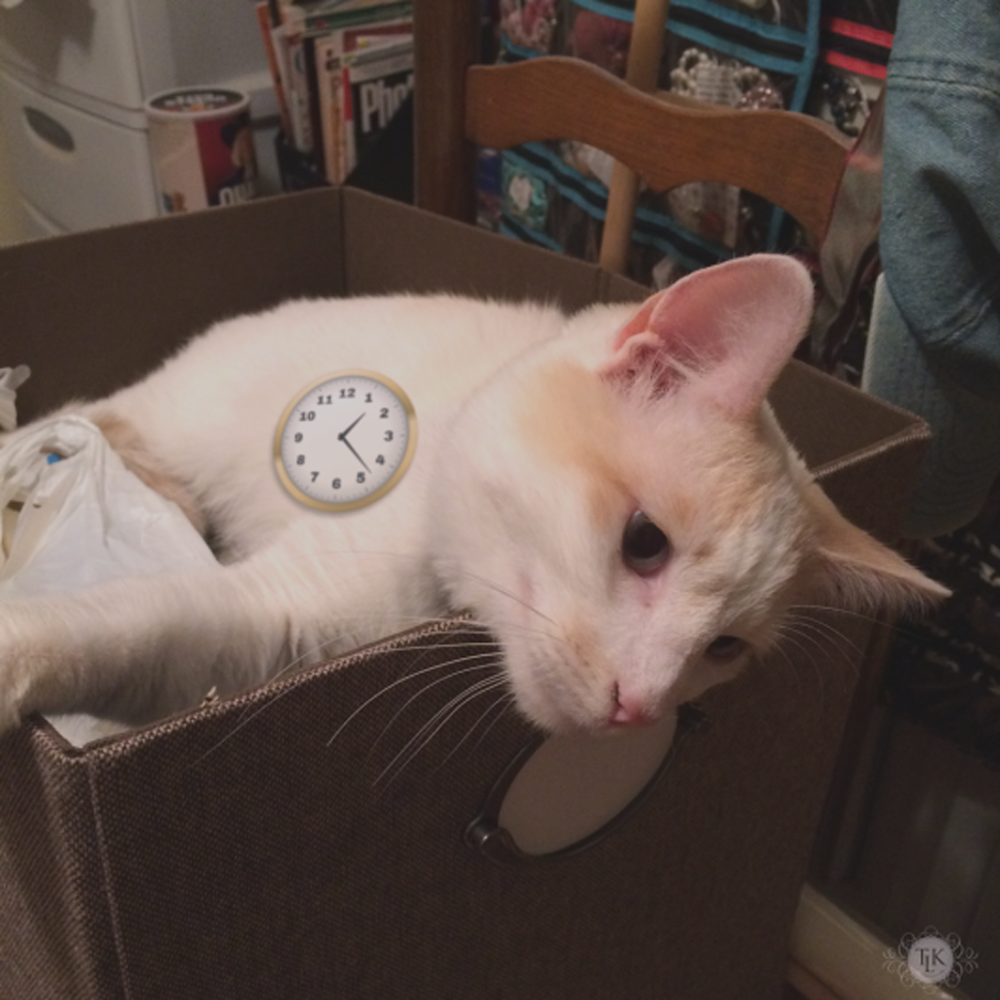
1:23
